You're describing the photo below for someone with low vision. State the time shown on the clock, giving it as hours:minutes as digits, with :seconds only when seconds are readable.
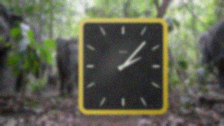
2:07
